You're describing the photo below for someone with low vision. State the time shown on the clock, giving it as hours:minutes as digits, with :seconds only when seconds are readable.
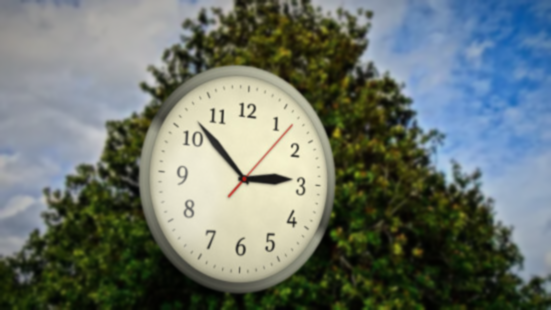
2:52:07
